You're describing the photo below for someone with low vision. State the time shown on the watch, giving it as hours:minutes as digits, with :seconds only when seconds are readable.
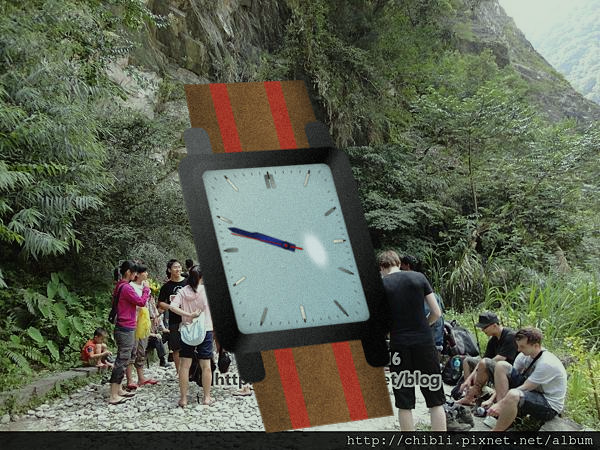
9:48:48
